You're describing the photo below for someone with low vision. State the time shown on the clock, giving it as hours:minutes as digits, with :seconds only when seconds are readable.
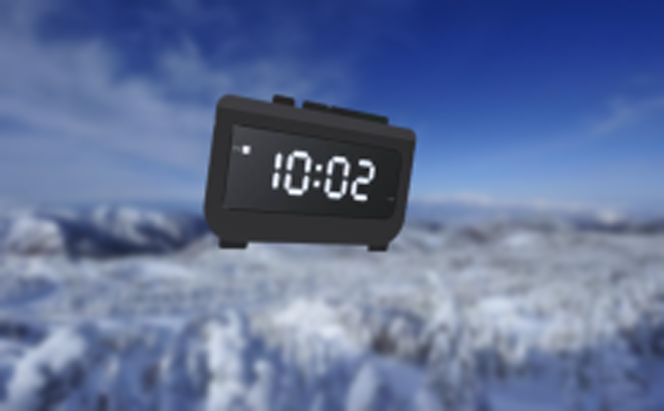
10:02
